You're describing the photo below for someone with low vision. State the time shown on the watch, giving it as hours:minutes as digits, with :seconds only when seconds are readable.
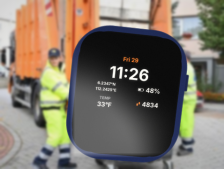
11:26
